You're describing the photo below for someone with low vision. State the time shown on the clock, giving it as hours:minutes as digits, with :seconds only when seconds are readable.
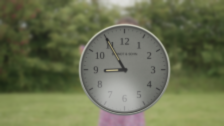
8:55
